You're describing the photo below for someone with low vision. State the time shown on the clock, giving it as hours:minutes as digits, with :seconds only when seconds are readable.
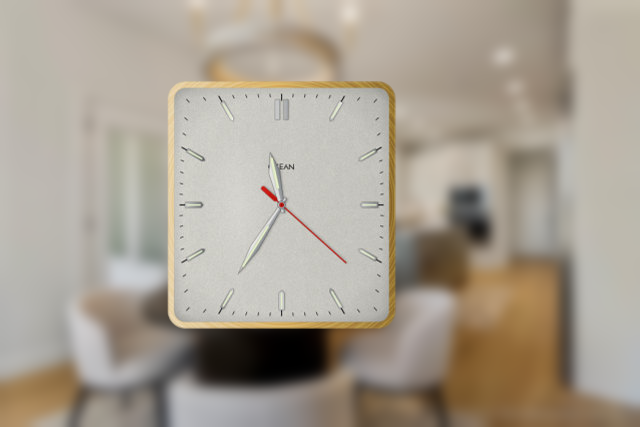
11:35:22
